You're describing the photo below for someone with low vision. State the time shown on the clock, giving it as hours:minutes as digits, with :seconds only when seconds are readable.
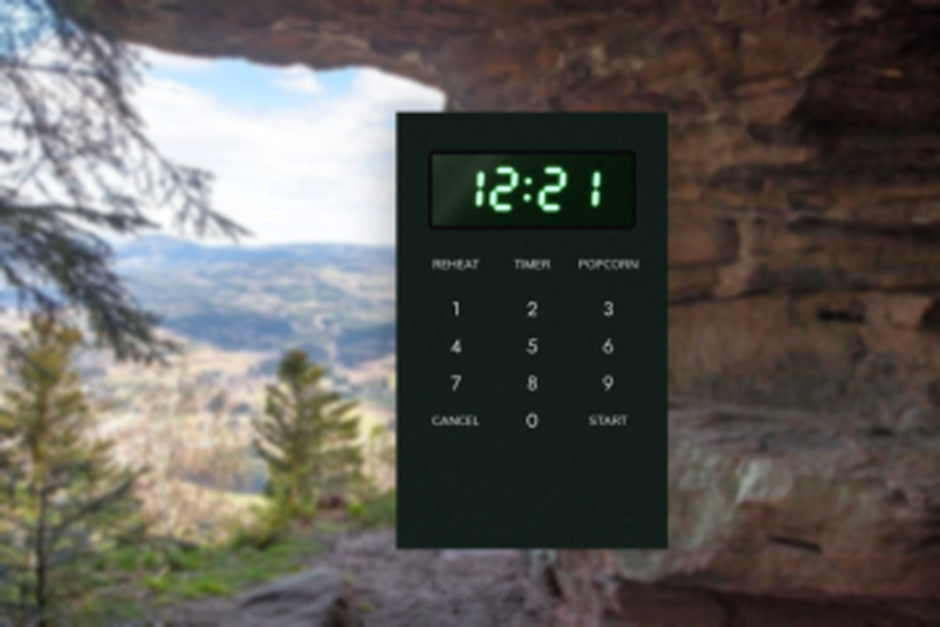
12:21
